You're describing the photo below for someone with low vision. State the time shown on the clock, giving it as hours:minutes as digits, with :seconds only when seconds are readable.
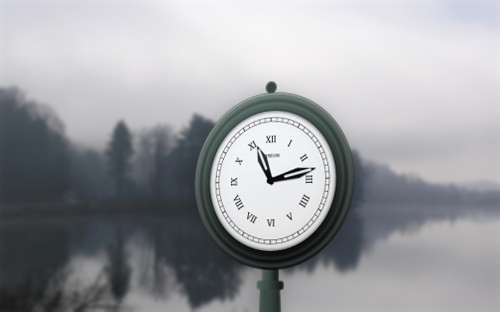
11:13
